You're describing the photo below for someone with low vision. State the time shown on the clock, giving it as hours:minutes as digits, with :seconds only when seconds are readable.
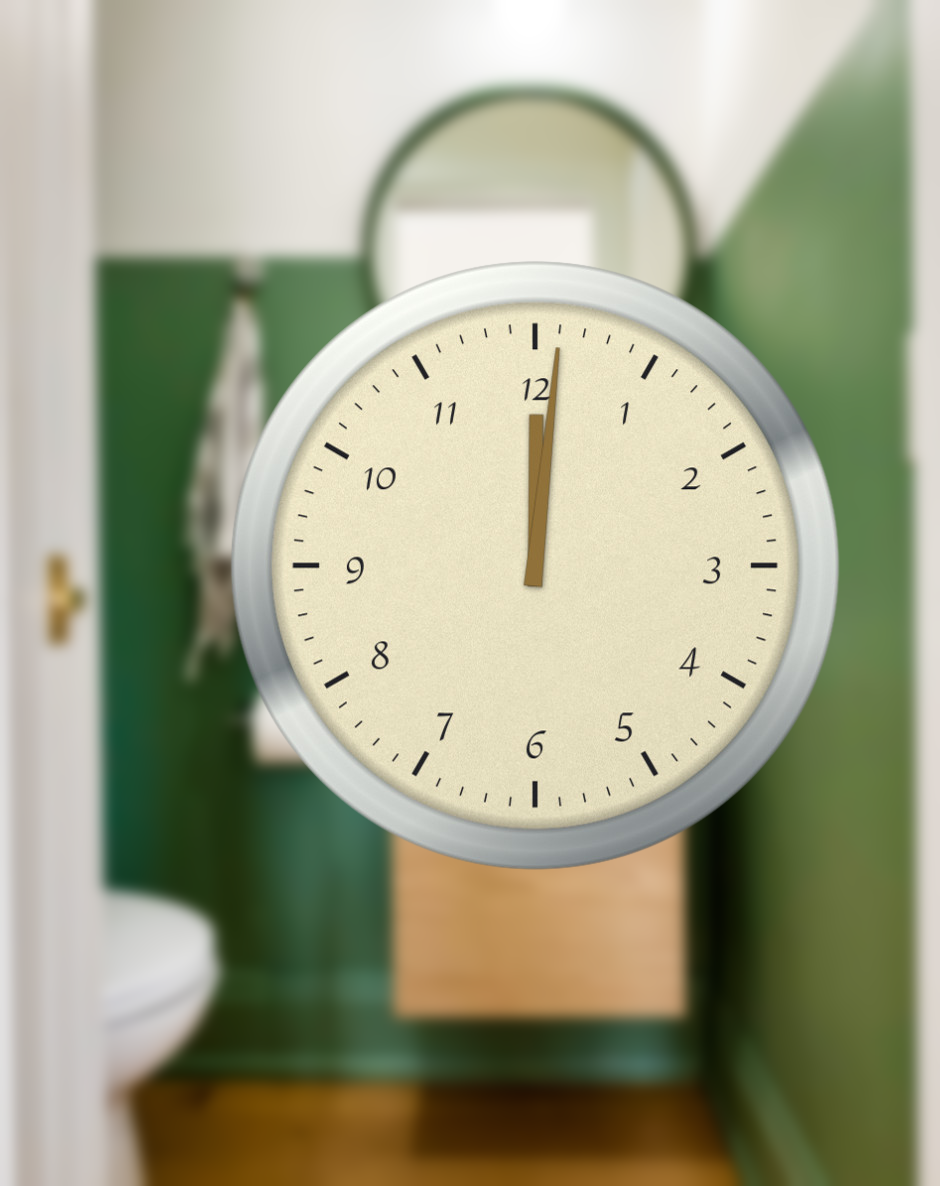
12:01
